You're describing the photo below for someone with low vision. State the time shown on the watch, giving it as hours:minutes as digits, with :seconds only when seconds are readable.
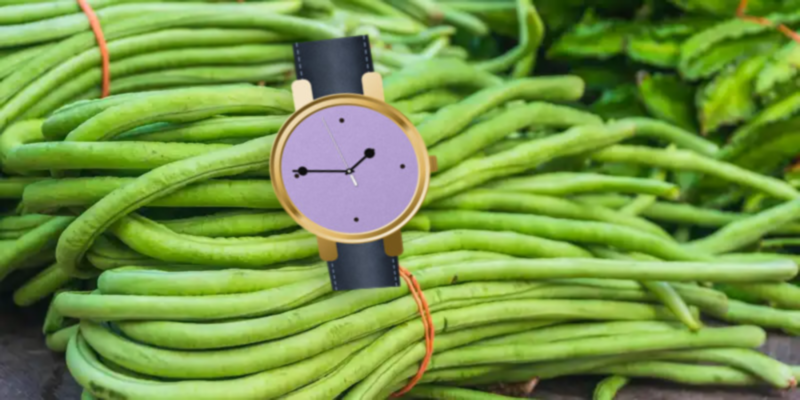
1:45:57
